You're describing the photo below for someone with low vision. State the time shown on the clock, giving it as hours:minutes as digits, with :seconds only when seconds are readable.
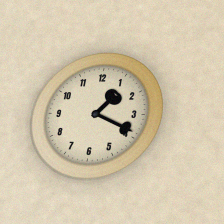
1:19
